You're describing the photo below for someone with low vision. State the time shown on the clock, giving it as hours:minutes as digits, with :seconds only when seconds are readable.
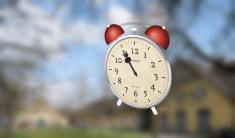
10:55
